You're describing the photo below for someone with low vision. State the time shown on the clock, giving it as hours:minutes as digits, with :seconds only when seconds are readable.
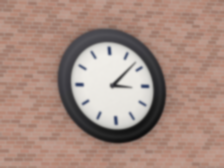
3:08
